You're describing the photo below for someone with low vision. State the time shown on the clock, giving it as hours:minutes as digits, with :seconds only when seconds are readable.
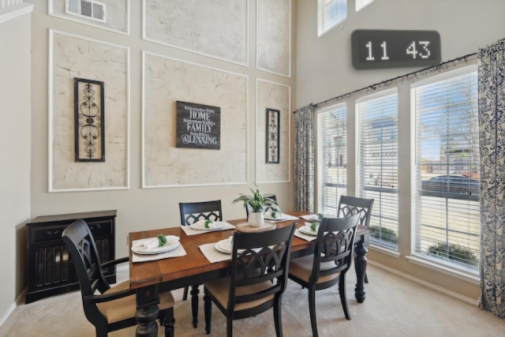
11:43
